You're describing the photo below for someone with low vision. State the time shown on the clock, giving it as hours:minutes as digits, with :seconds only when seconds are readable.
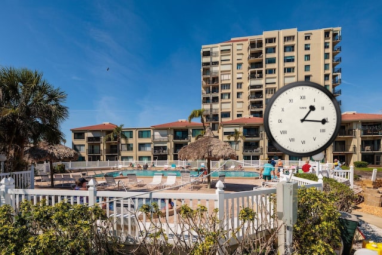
1:16
